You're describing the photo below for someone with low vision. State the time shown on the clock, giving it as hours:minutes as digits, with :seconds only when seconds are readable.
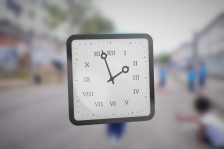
1:57
